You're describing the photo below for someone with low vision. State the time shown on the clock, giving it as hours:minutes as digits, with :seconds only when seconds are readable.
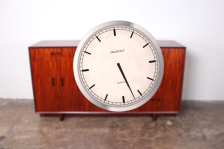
5:27
